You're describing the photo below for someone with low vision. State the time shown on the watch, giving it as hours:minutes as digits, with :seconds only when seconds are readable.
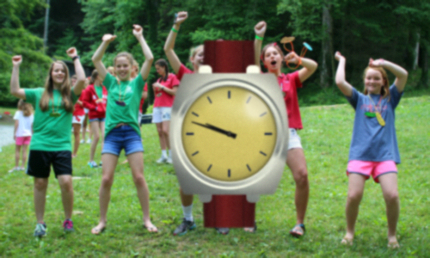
9:48
